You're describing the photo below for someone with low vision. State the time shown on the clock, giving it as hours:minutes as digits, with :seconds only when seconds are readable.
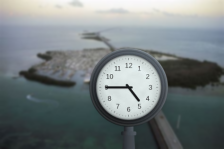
4:45
